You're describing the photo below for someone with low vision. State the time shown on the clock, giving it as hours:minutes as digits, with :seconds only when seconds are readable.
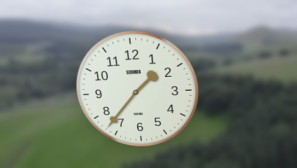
1:37
